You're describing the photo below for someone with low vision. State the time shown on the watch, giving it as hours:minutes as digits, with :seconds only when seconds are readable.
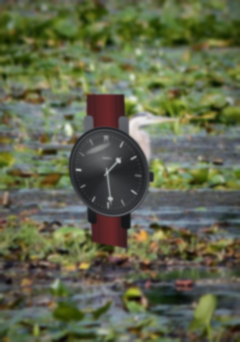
1:29
